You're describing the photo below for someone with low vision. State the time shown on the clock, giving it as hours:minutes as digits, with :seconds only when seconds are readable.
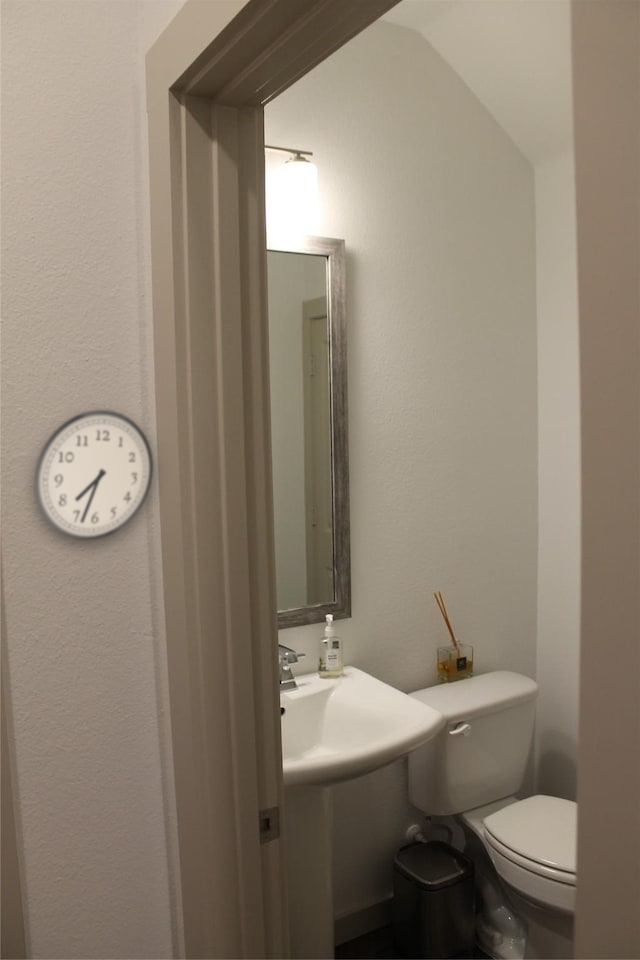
7:33
